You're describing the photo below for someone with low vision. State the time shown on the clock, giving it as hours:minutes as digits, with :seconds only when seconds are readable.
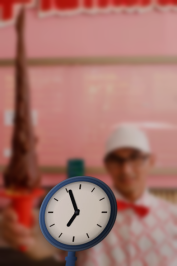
6:56
